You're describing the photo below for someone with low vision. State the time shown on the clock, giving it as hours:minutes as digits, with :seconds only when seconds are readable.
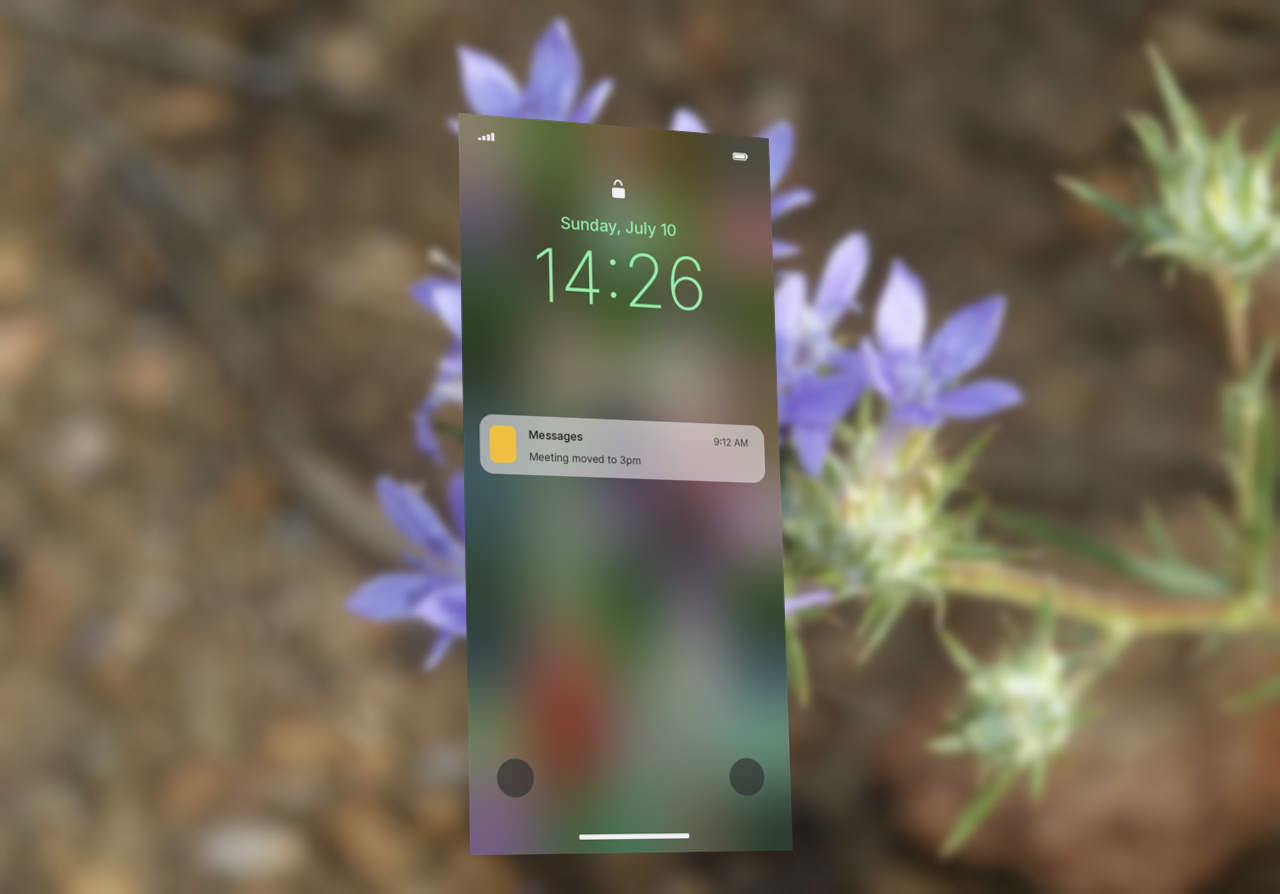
14:26
